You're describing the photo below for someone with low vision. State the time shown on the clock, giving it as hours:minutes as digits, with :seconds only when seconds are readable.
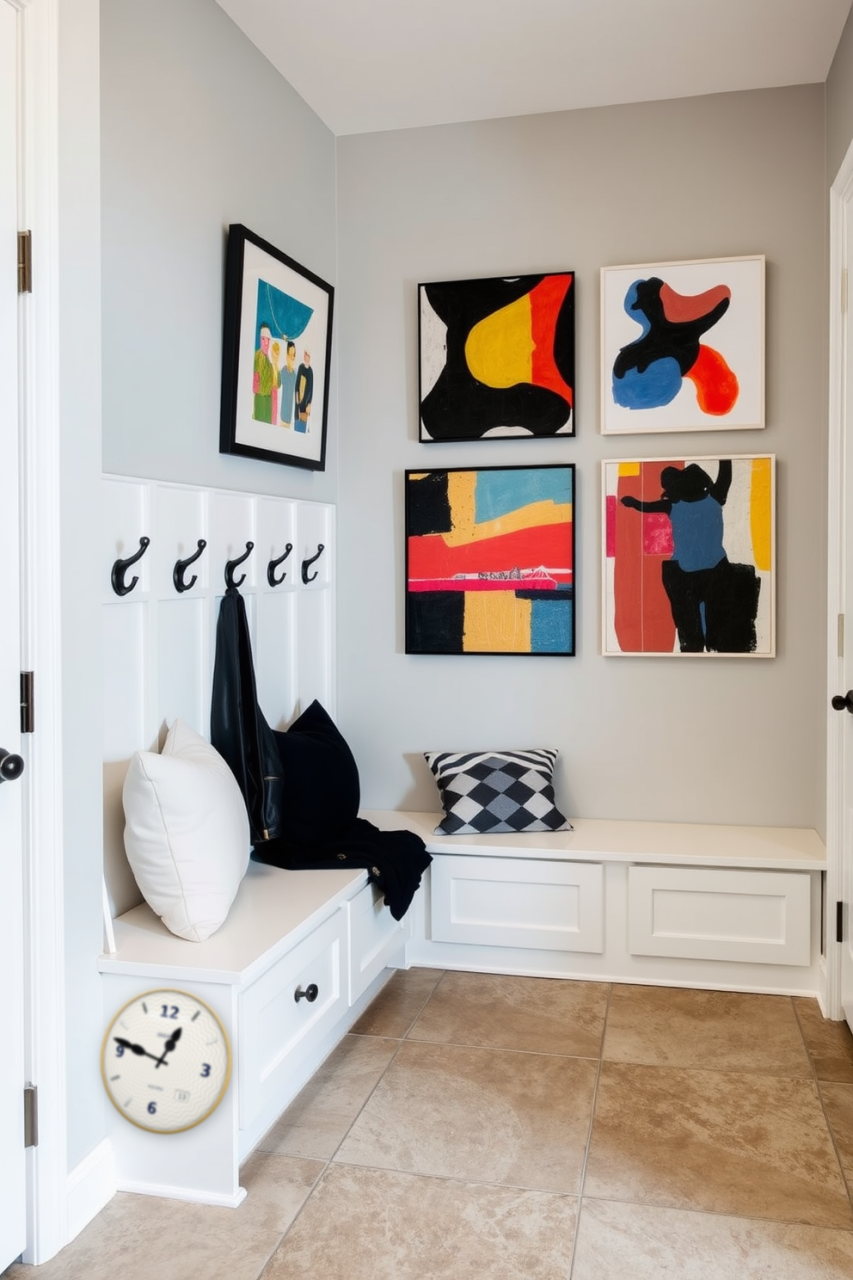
12:47
